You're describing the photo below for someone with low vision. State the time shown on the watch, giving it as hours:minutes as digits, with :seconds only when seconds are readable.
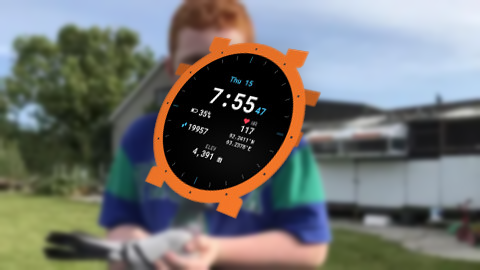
7:55:47
